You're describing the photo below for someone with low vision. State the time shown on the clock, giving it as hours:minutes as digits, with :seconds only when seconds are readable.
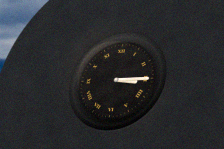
3:15
